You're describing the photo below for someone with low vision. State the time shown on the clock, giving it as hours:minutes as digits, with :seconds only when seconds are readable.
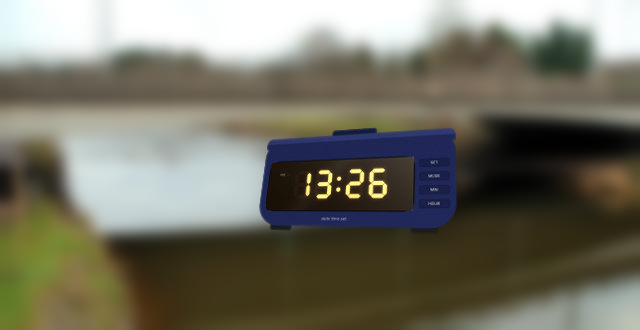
13:26
